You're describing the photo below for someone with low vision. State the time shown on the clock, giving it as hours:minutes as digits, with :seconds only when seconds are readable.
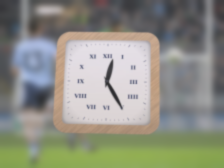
12:25
